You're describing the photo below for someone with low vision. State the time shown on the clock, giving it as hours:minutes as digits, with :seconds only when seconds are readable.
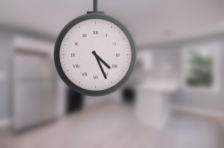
4:26
